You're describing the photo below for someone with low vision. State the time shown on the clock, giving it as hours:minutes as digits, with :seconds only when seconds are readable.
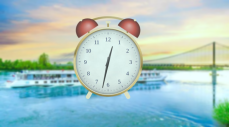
12:32
